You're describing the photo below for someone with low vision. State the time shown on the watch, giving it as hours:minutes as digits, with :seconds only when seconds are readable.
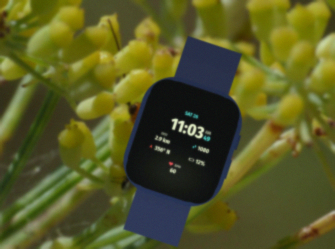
11:03
